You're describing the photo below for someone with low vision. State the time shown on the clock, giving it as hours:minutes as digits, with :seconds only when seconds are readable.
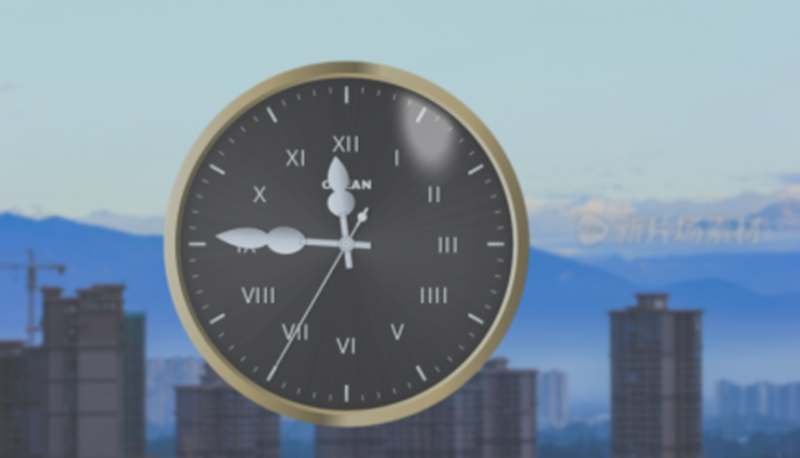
11:45:35
